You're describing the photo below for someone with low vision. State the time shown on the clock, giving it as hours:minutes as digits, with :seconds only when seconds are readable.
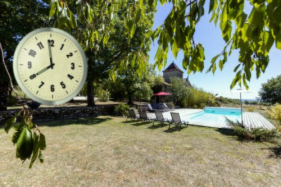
7:59
